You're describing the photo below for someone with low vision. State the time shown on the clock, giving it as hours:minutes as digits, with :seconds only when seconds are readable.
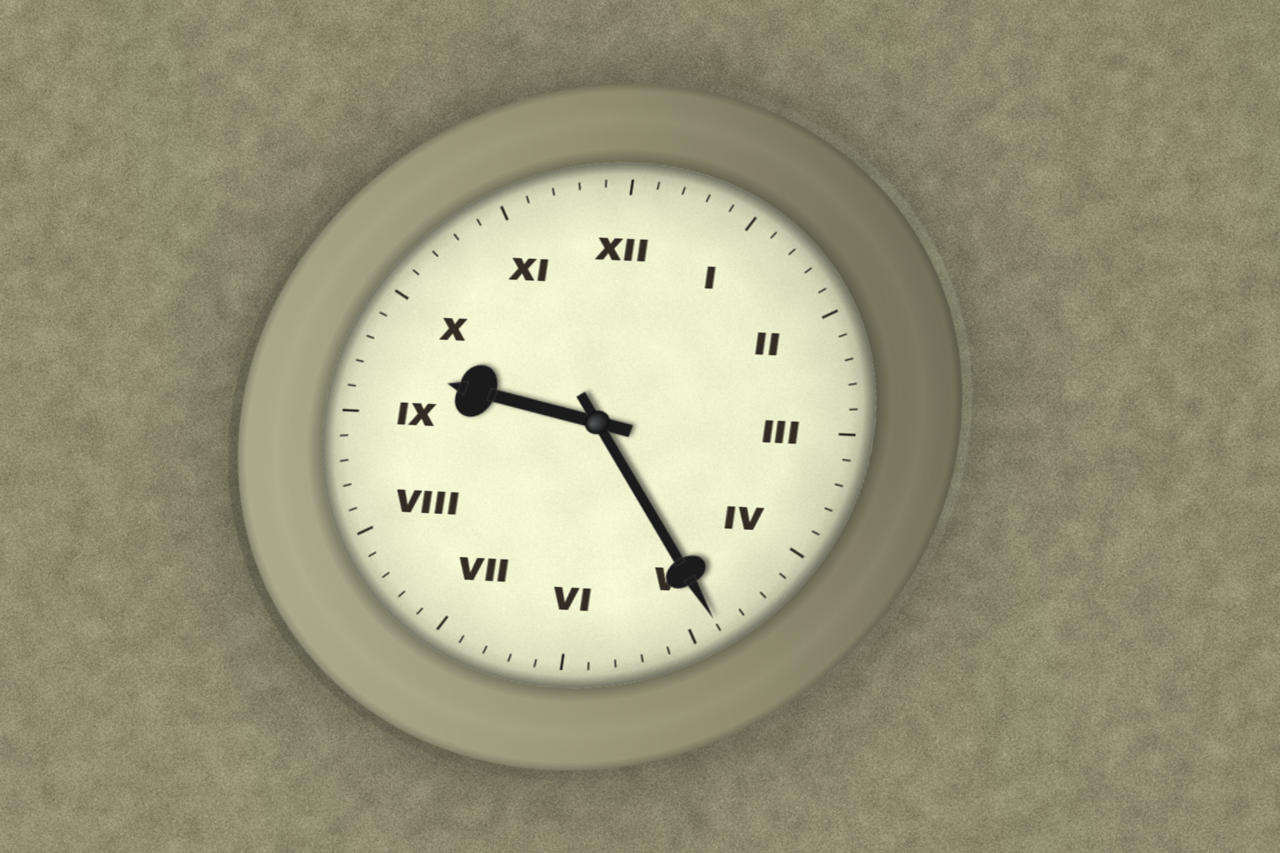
9:24
